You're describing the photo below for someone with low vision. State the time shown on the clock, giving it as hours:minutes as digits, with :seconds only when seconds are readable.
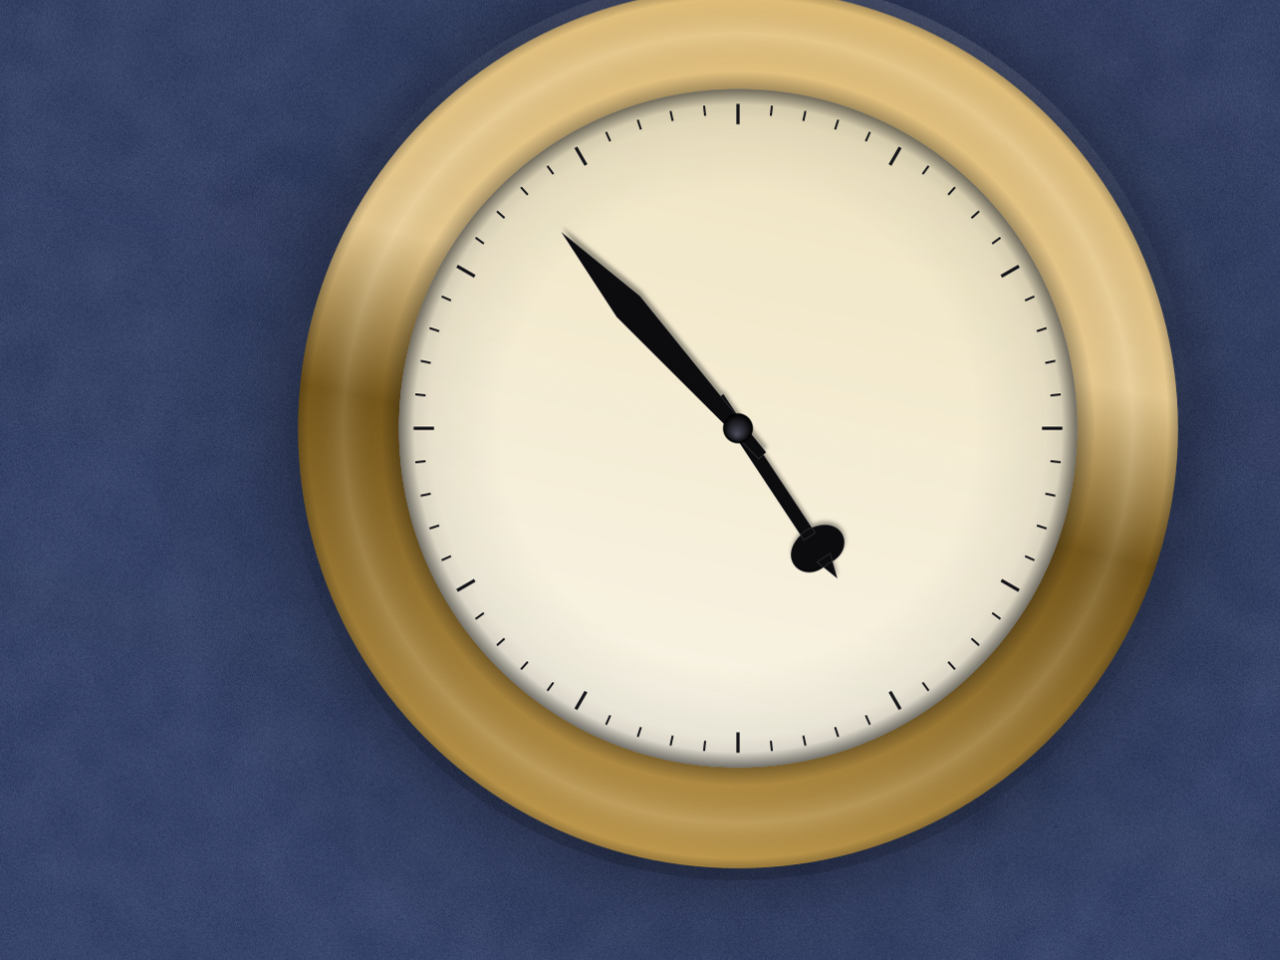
4:53
